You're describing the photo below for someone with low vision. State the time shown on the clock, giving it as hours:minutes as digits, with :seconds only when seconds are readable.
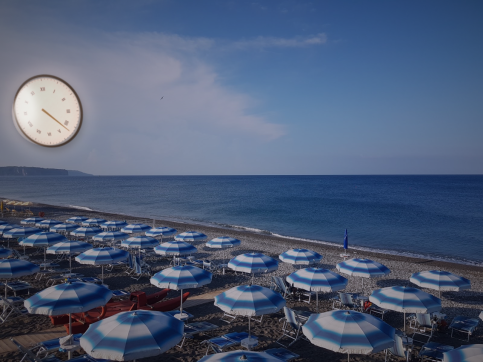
4:22
